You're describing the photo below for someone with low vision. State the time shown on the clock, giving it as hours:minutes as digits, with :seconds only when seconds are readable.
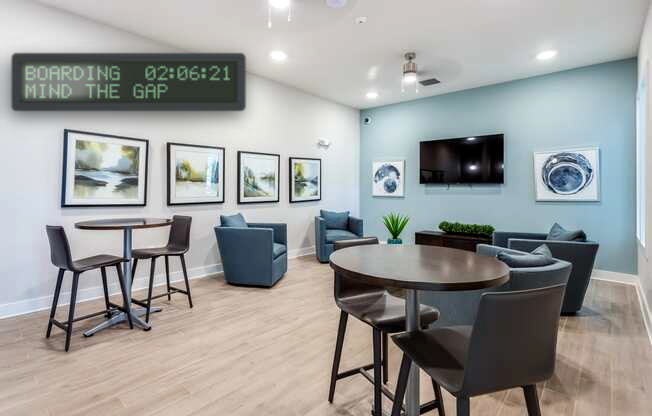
2:06:21
